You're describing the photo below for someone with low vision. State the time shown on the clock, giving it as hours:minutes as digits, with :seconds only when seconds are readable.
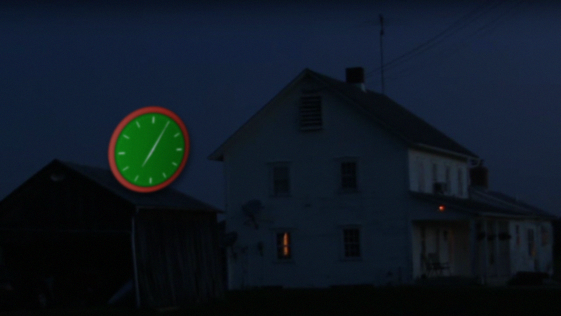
7:05
